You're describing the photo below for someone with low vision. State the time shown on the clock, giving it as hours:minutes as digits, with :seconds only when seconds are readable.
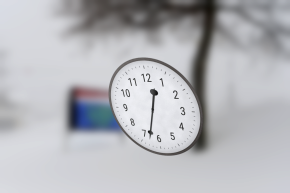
12:33
